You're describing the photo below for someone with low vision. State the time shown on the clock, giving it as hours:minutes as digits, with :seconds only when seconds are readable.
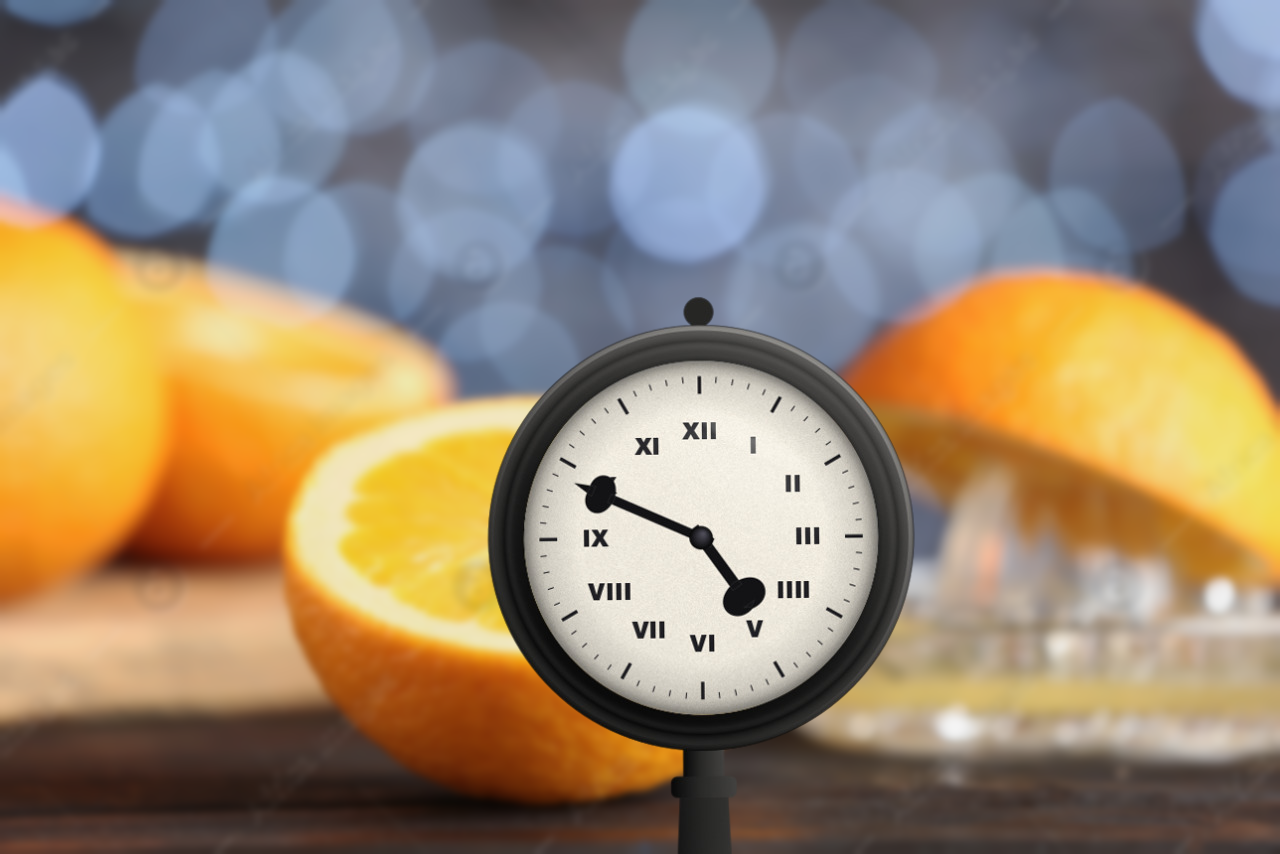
4:49
